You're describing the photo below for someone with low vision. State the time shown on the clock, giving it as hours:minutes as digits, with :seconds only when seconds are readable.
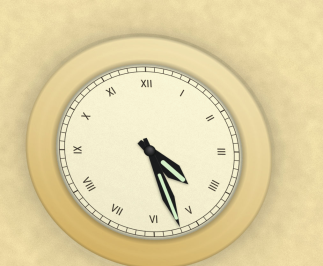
4:27
